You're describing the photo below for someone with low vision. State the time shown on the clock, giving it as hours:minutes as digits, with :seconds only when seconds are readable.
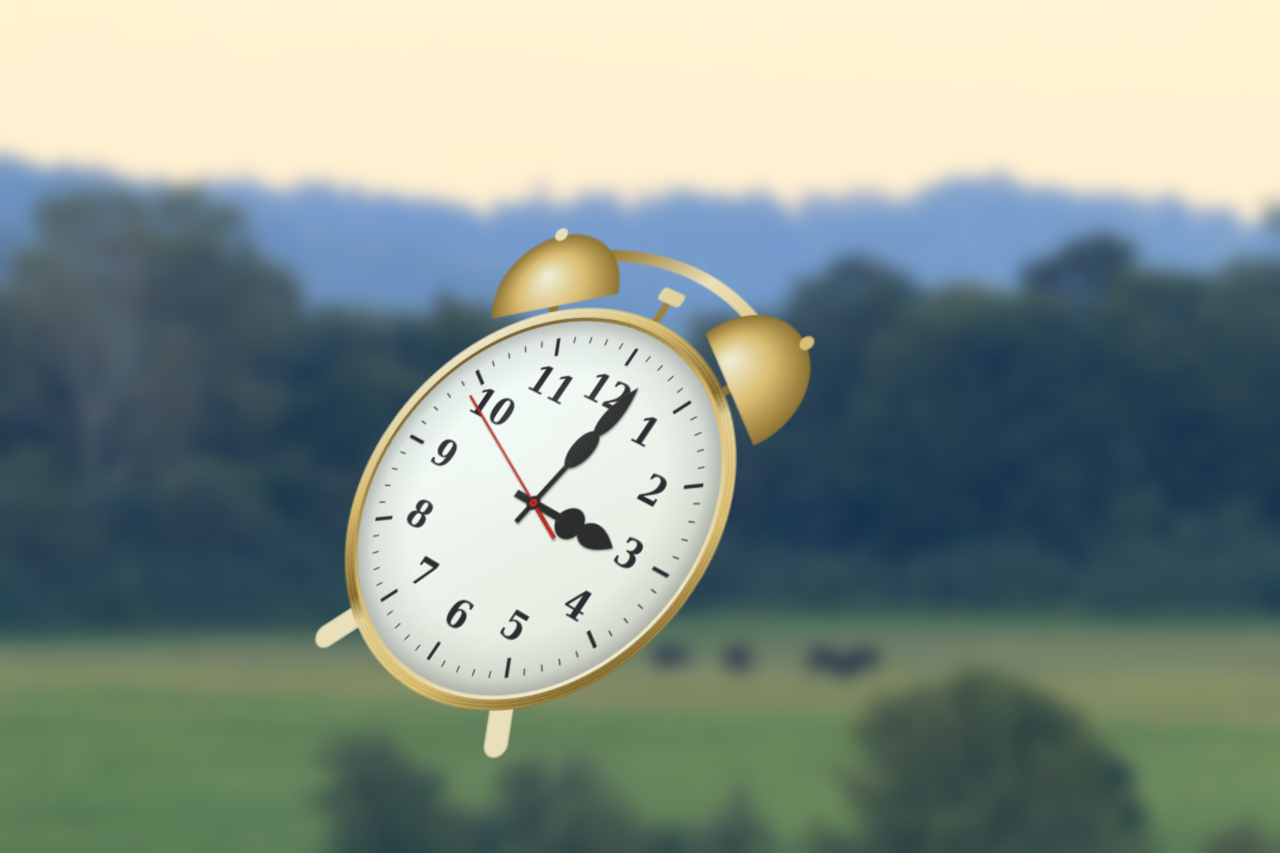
3:01:49
